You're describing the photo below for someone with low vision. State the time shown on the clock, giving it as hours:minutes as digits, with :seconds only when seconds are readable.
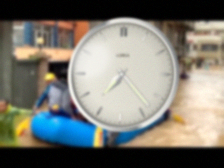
7:23
